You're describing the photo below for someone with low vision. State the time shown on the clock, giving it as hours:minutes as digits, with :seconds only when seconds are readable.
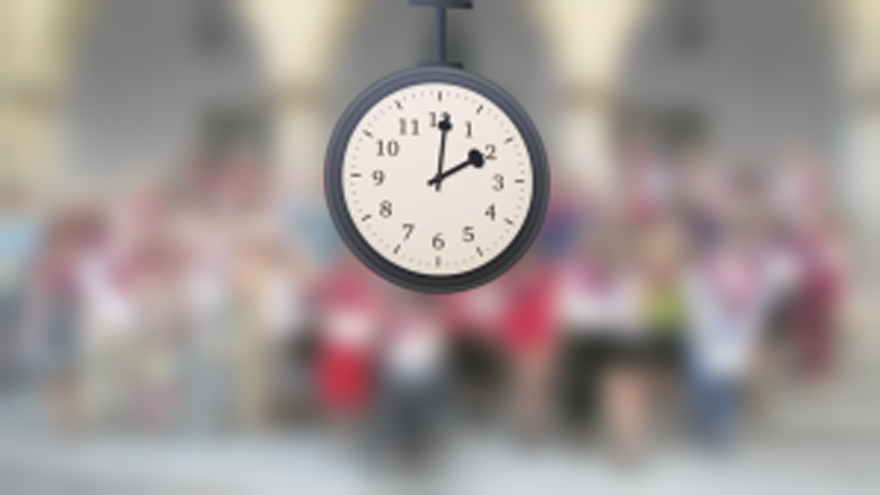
2:01
